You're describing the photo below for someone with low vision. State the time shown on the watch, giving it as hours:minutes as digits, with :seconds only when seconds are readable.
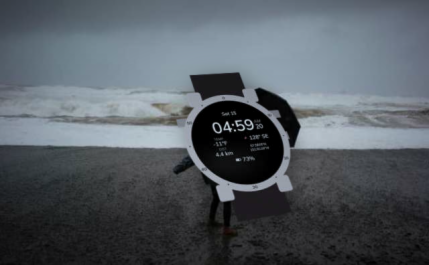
4:59
